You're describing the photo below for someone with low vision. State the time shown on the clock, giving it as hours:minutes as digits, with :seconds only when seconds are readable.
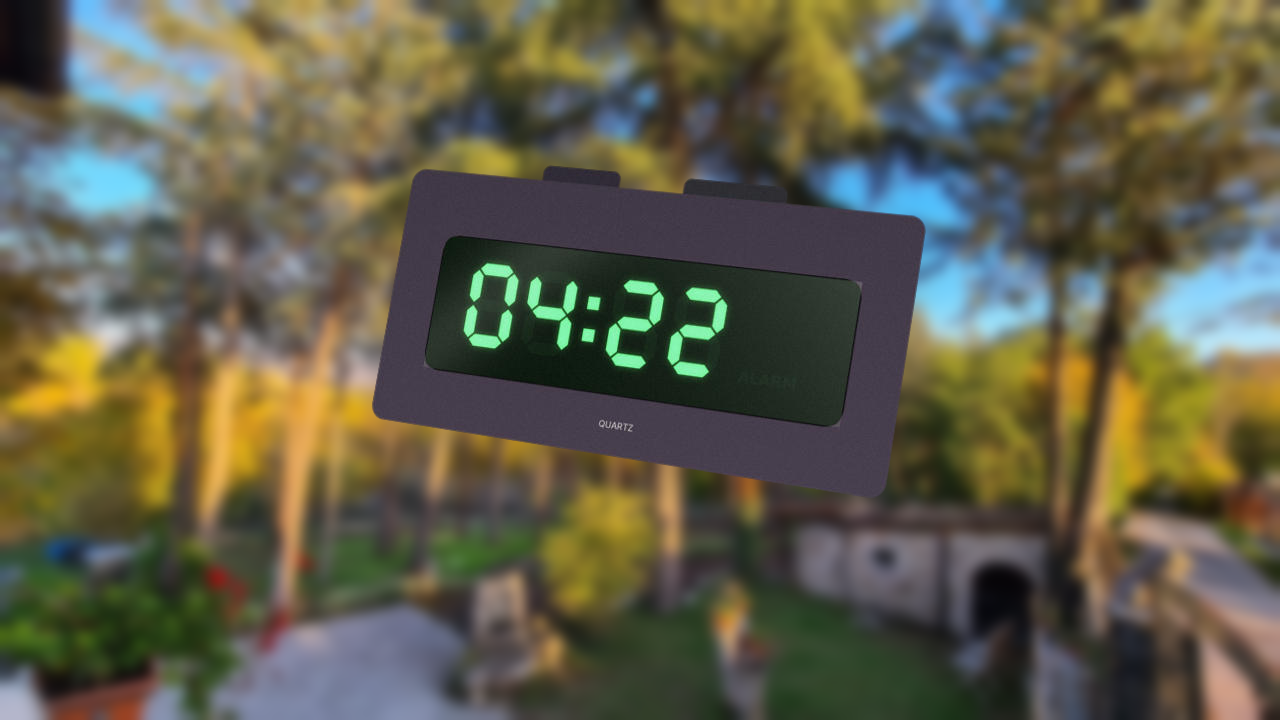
4:22
